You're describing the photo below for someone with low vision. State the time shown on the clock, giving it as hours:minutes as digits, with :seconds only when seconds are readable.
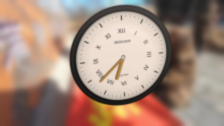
6:38
